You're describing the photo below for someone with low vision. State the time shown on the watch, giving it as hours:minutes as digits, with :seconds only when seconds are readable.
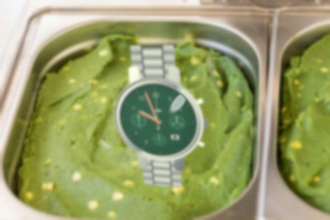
9:57
